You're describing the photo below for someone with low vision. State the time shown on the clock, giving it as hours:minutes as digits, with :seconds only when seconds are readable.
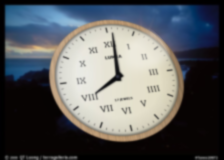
8:01
